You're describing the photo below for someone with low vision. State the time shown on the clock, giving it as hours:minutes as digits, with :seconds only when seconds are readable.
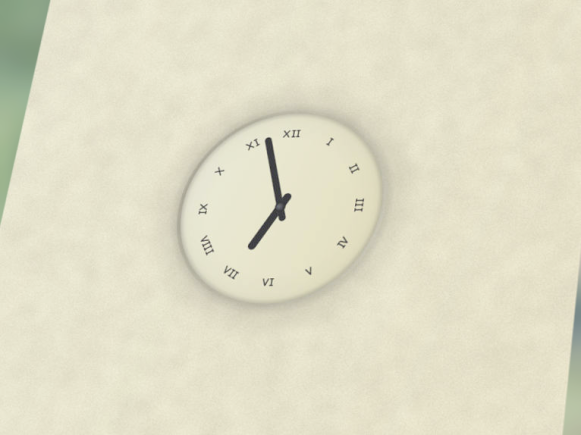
6:57
